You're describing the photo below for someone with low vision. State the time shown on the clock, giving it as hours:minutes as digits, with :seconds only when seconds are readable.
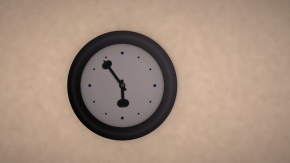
5:54
